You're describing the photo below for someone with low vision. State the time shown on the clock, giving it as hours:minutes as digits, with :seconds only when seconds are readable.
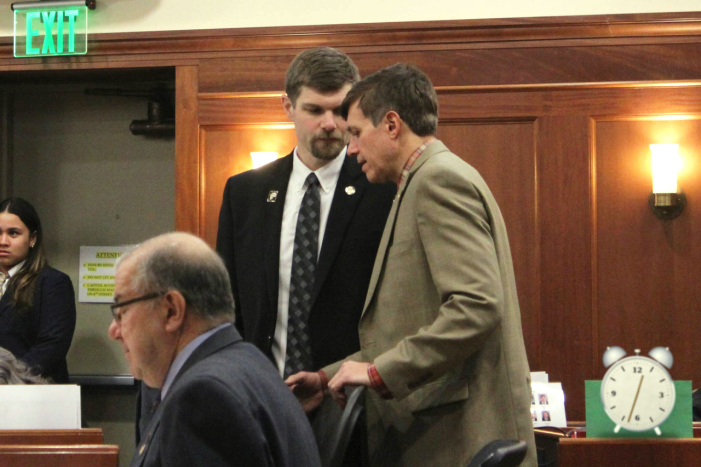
12:33
